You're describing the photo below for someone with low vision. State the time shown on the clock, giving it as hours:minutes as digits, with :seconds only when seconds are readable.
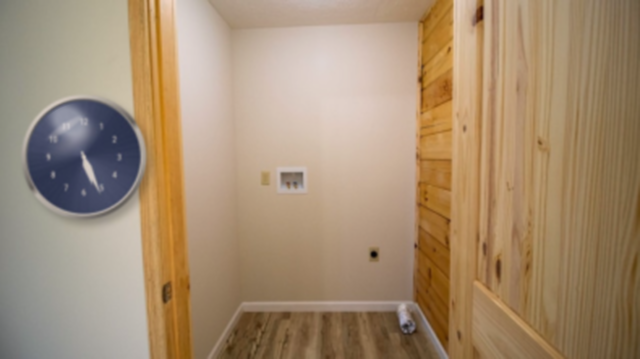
5:26
